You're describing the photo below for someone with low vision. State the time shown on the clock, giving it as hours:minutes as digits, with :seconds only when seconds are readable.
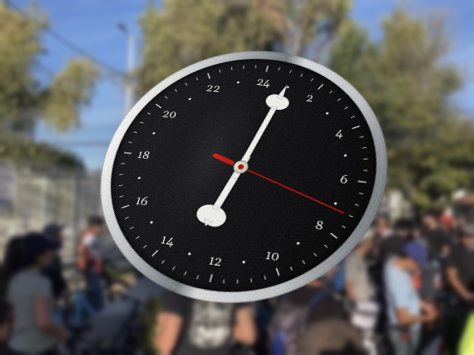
13:02:18
